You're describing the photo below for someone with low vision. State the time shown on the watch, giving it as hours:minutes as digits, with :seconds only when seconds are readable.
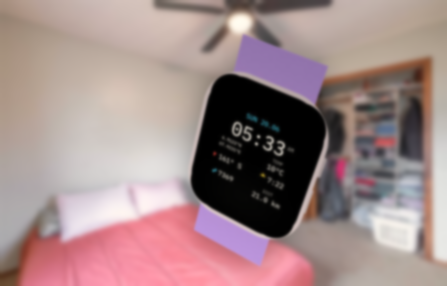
5:33
